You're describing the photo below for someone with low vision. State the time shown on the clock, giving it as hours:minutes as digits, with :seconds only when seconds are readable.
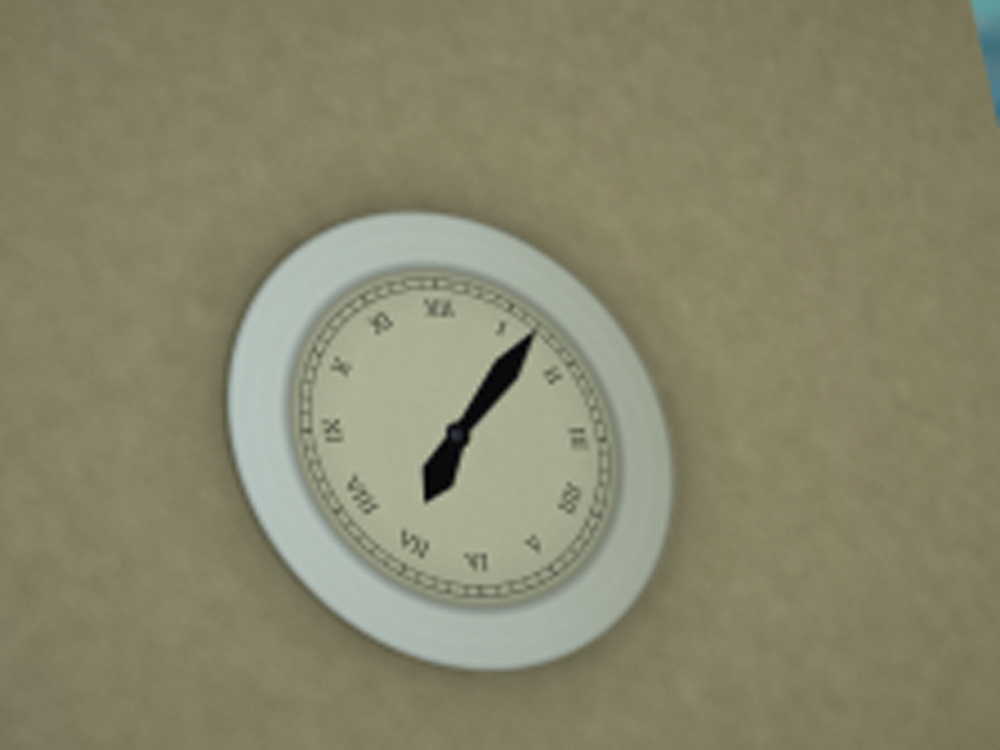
7:07
